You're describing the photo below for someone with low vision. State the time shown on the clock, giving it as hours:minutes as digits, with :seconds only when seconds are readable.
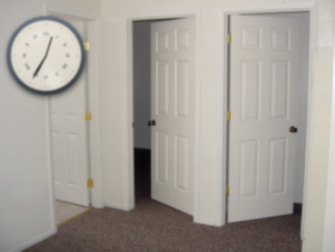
12:35
